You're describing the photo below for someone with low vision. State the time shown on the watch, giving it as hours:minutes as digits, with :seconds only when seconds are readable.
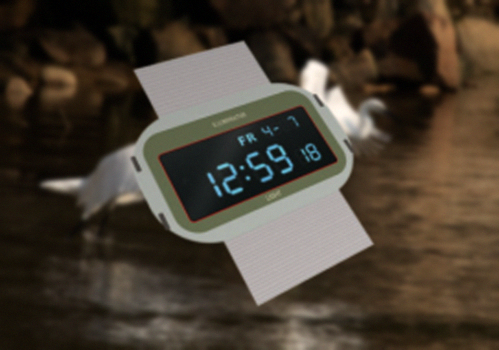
12:59:18
